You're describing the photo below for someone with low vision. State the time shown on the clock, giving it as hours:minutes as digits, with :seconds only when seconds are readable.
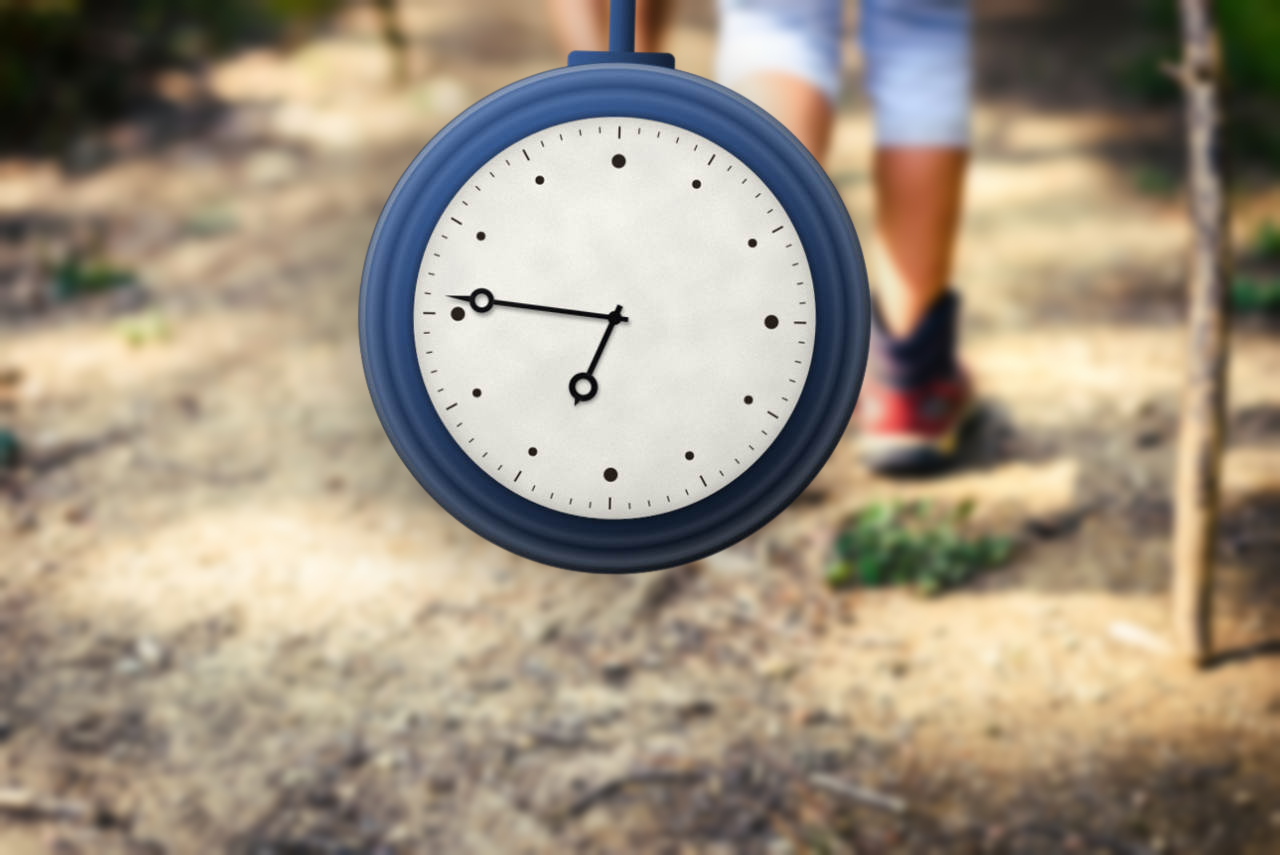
6:46
